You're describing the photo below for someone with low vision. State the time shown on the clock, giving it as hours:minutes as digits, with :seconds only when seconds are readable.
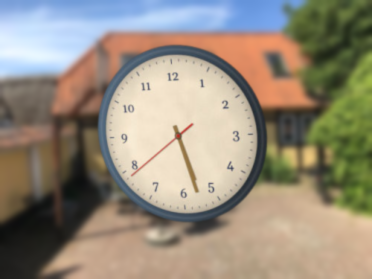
5:27:39
